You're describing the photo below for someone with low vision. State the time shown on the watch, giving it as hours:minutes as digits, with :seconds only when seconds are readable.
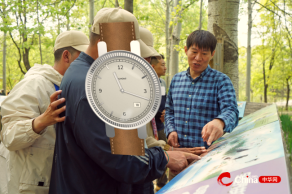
11:18
